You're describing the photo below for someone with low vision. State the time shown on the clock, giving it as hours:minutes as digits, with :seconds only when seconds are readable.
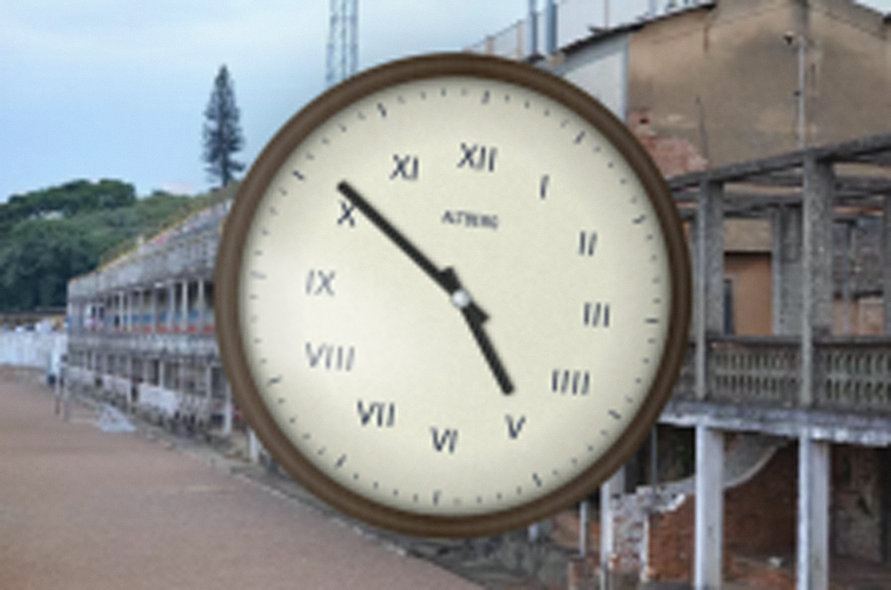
4:51
